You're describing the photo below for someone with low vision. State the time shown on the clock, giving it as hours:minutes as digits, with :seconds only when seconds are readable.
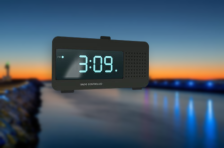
3:09
